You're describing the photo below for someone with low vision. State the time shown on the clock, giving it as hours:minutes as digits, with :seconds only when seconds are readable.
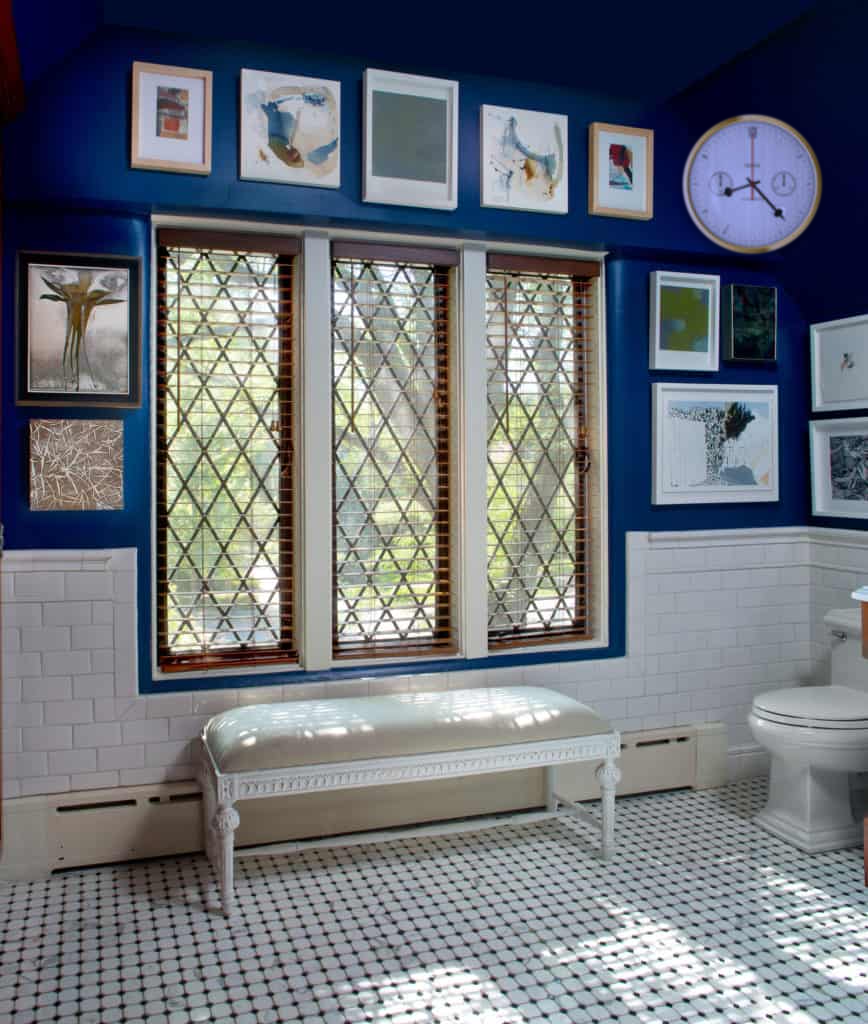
8:23
